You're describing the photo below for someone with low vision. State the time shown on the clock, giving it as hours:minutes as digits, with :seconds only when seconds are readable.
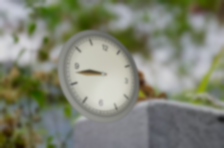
8:43
